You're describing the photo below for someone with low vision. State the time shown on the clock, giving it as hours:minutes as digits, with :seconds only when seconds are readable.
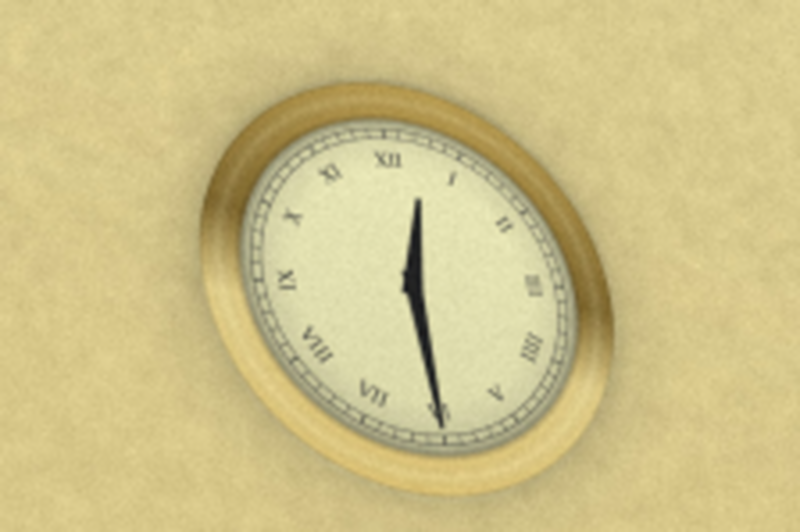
12:30
